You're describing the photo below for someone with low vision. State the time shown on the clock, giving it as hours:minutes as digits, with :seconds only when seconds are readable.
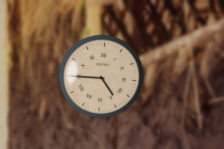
4:45
